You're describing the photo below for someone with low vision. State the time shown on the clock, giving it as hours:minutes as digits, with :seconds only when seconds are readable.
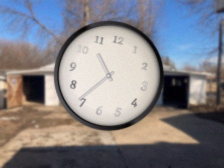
10:36
